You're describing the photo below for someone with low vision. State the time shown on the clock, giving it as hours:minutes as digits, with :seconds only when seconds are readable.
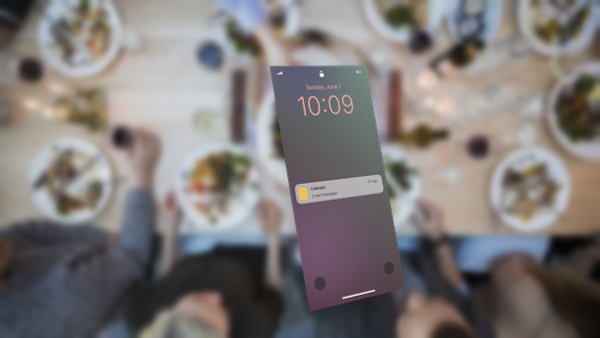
10:09
